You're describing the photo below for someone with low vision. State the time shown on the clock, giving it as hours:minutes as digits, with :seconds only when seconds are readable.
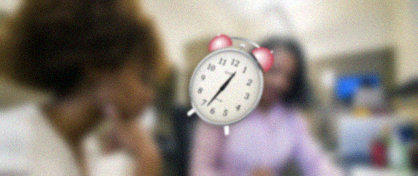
12:33
